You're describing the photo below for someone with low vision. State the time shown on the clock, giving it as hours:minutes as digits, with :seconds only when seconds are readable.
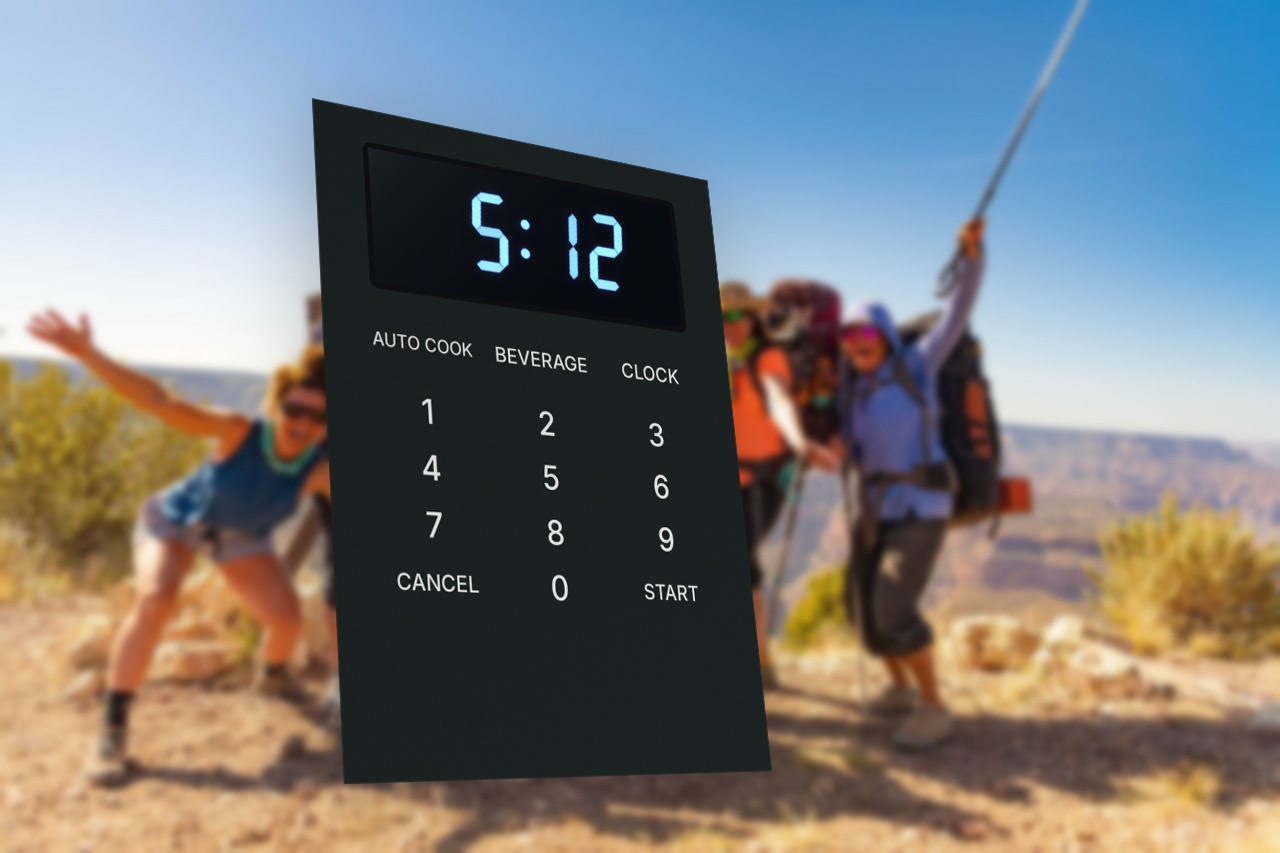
5:12
